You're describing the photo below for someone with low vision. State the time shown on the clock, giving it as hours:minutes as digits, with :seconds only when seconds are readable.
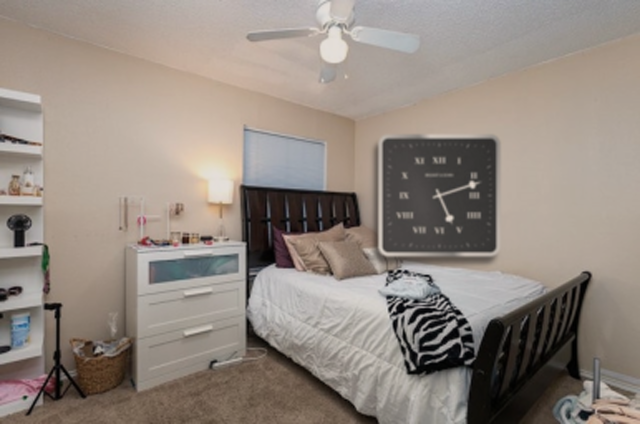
5:12
